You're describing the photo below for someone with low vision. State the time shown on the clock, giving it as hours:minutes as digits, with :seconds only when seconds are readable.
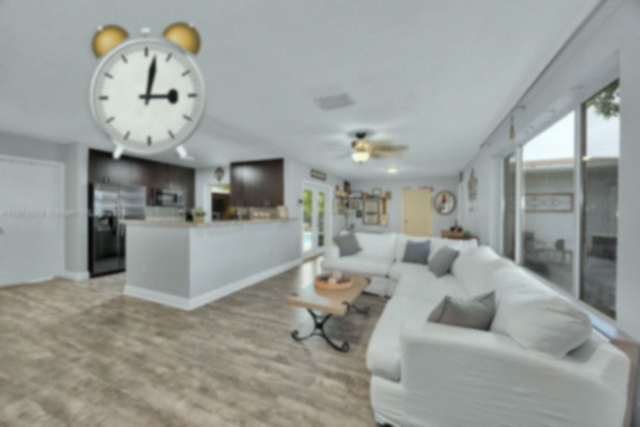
3:02
